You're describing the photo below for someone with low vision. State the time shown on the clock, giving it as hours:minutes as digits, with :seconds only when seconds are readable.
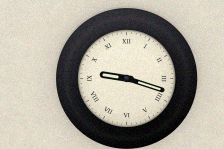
9:18
